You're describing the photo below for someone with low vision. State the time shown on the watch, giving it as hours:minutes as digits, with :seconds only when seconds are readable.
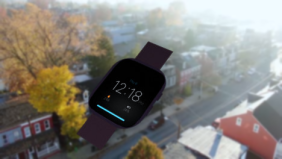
12:18
